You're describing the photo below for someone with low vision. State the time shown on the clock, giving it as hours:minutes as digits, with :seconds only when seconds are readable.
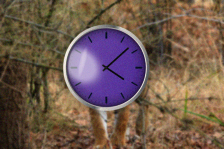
4:08
